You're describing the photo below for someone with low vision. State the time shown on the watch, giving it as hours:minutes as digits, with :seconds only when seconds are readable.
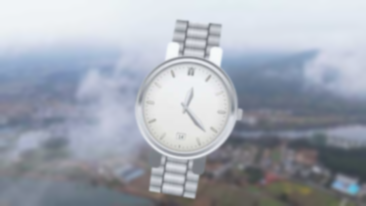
12:22
